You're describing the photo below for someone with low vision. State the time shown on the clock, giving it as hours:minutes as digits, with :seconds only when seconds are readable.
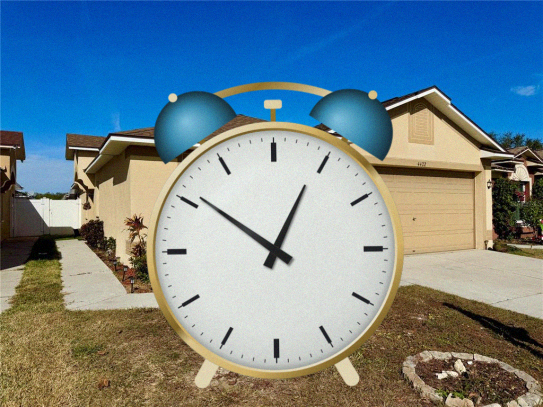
12:51
